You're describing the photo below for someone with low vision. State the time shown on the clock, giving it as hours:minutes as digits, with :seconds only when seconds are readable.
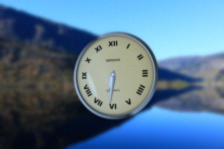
6:31
